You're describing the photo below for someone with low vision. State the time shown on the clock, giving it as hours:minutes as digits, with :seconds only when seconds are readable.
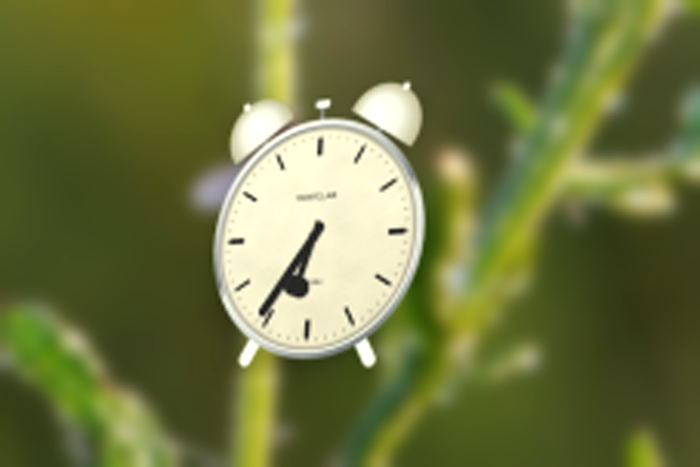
6:36
